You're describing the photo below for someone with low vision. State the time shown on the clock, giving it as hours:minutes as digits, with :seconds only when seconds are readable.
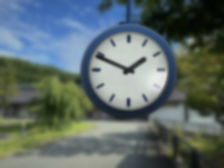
1:49
